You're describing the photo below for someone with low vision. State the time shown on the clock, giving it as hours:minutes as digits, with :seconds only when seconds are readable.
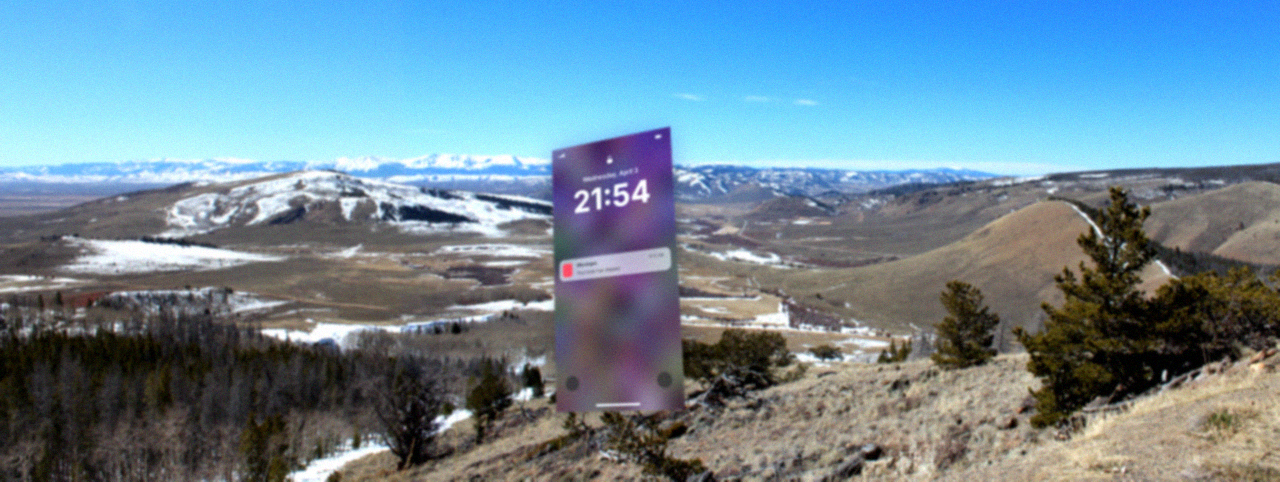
21:54
